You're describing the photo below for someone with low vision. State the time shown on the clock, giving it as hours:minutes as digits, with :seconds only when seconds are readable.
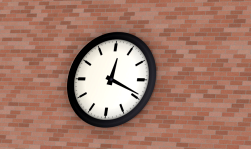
12:19
